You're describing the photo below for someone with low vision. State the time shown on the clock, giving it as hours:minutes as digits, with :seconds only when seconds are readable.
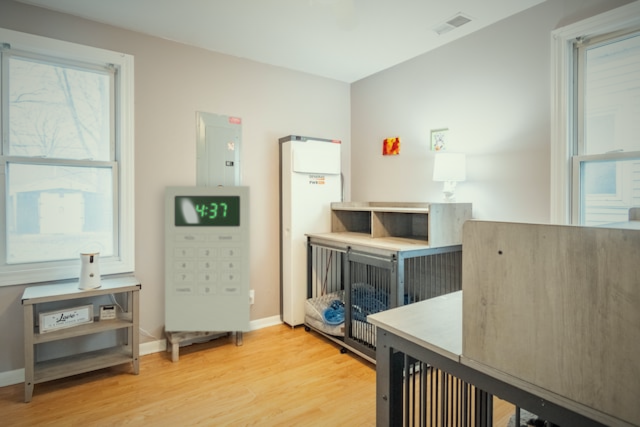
4:37
